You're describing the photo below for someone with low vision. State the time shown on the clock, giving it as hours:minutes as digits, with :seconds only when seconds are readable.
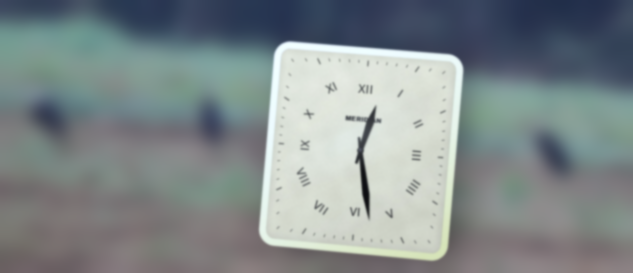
12:28
